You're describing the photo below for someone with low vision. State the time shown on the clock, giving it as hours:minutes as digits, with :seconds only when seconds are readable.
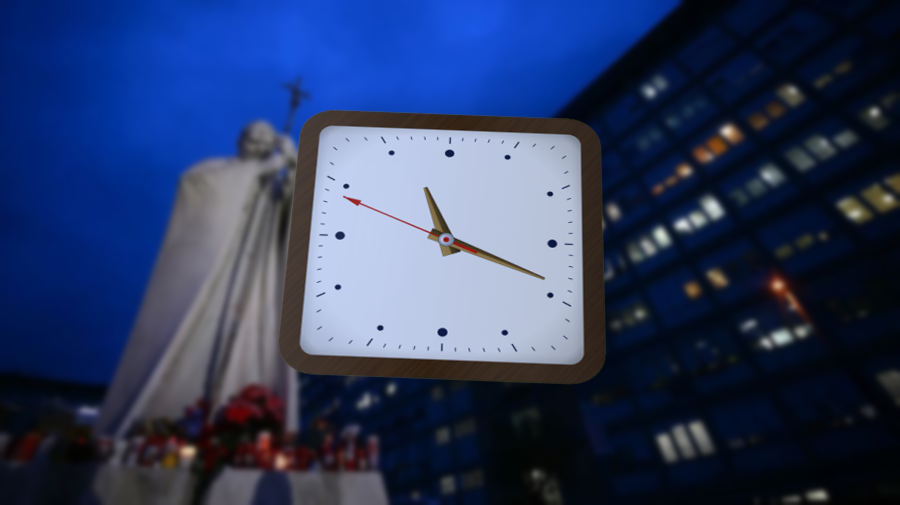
11:18:49
